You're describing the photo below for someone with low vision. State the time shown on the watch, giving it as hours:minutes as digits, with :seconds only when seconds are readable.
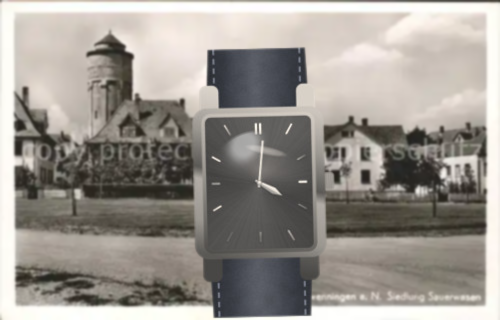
4:01
